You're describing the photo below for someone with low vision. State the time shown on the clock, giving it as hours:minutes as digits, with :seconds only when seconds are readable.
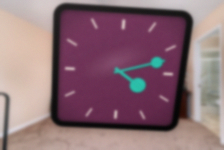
4:12
